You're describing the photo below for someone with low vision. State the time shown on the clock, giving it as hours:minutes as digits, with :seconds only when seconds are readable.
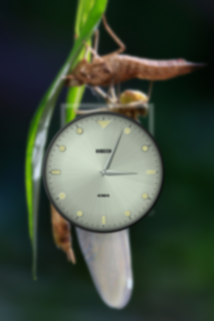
3:04
